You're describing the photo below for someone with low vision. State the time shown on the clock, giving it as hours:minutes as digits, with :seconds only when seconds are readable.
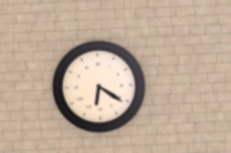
6:21
